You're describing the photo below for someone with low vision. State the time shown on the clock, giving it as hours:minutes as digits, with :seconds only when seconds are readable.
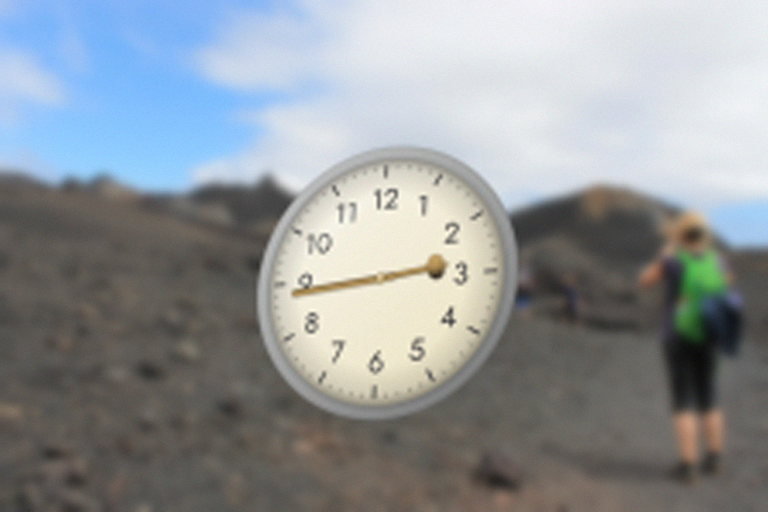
2:44
